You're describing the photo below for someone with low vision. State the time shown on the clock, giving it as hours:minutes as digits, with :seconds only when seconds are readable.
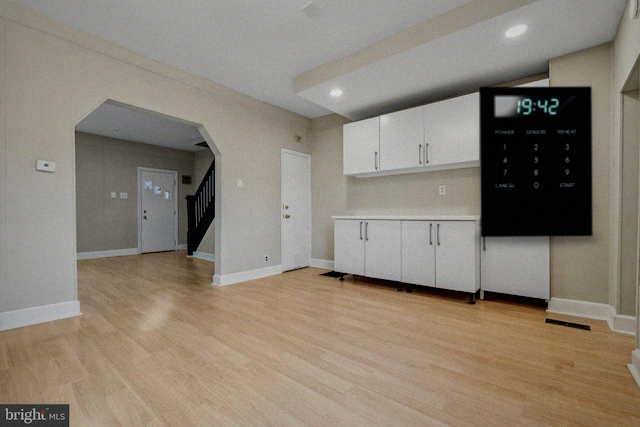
19:42
